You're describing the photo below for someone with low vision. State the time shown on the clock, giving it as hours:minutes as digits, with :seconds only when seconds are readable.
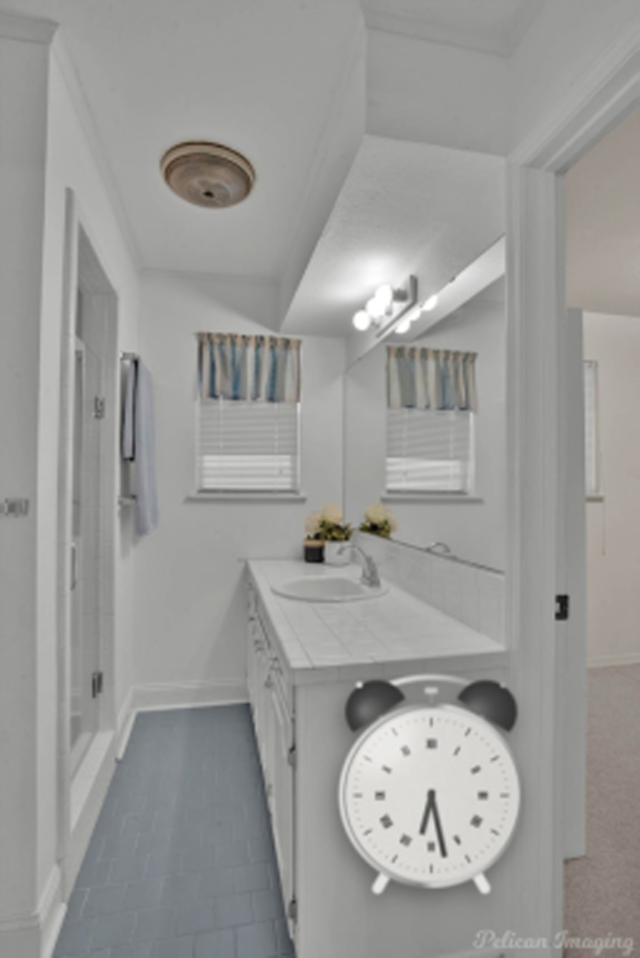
6:28
